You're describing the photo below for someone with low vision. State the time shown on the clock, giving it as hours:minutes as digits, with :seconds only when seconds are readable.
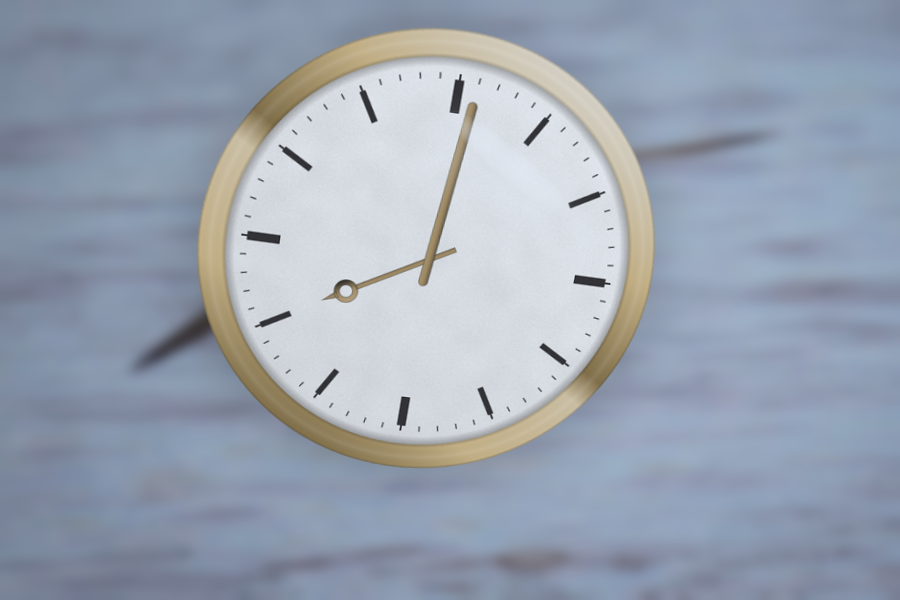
8:01
